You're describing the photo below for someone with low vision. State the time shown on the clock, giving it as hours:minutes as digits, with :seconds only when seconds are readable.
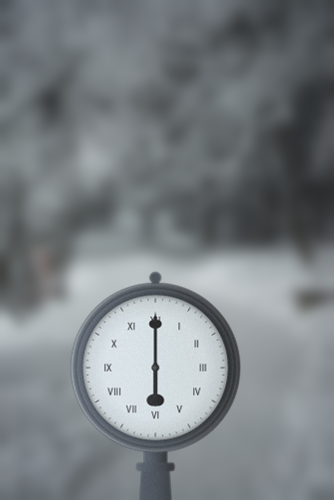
6:00
